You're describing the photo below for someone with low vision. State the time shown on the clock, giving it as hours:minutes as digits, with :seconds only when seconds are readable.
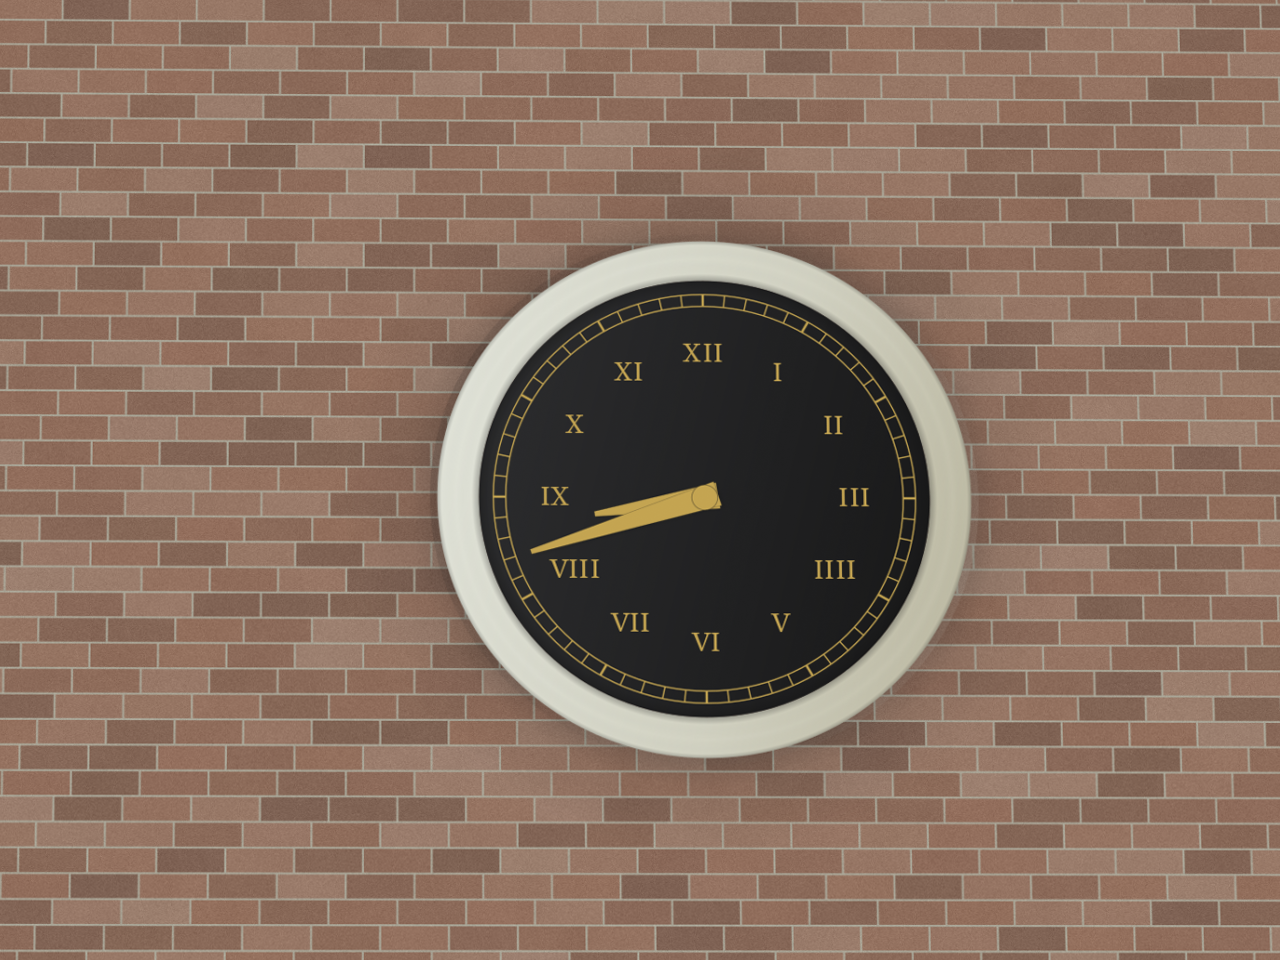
8:42
